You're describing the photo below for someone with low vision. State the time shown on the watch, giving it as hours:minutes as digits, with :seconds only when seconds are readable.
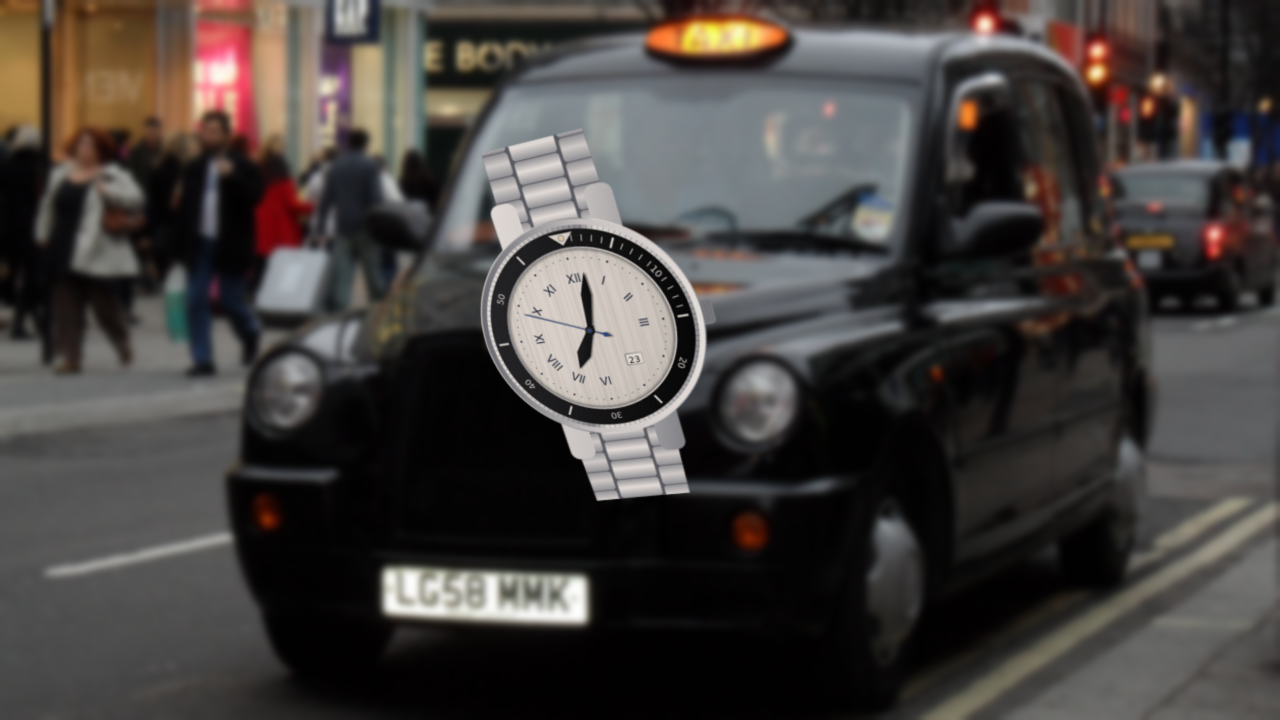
7:01:49
